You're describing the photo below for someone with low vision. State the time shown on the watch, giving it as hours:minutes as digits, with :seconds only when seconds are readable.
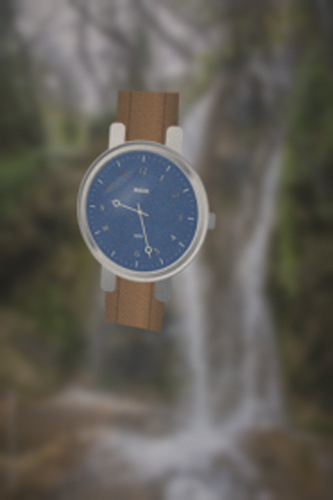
9:27
